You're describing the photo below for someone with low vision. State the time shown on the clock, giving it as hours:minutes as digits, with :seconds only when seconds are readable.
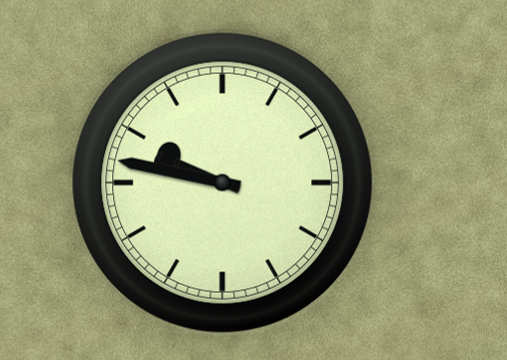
9:47
